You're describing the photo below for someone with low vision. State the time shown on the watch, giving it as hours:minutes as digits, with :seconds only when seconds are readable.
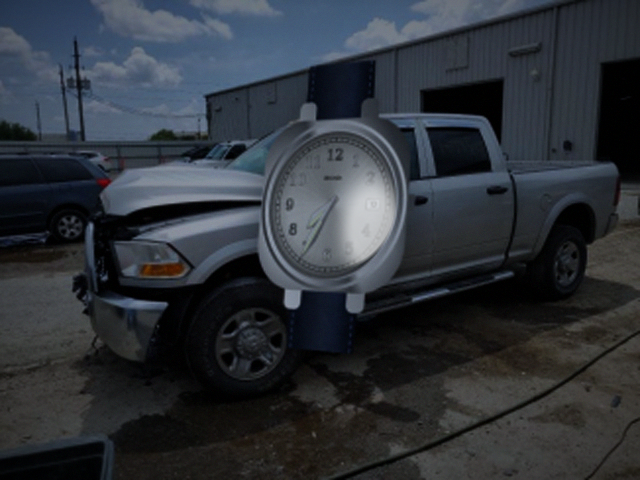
7:35
